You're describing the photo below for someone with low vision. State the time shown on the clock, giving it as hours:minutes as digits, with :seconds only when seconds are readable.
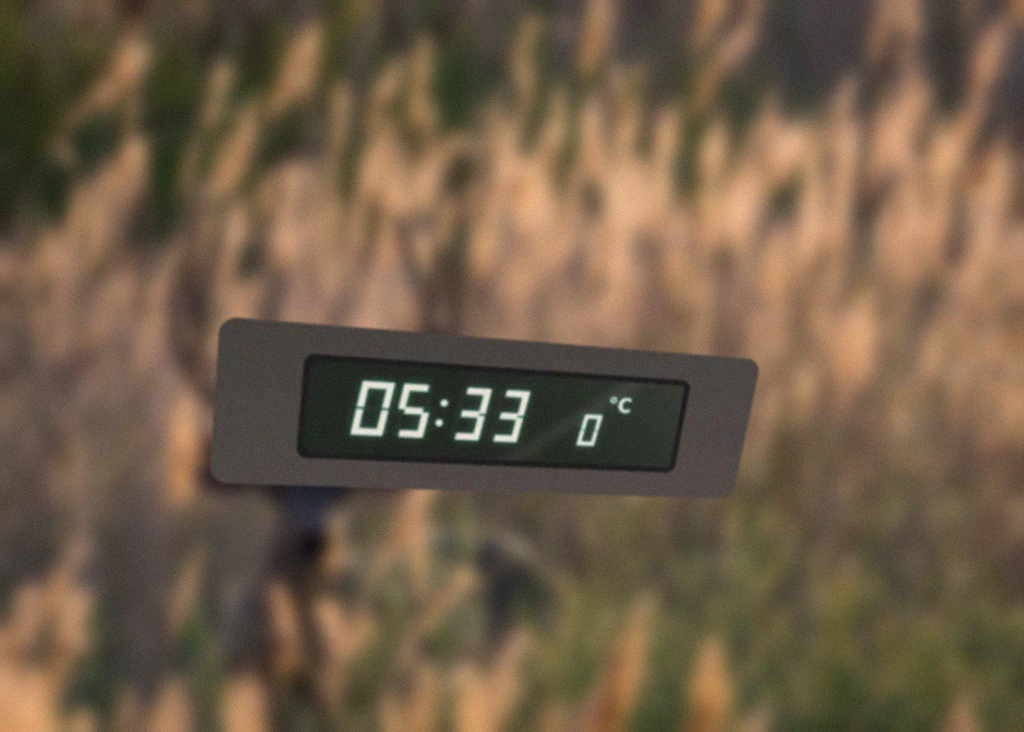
5:33
